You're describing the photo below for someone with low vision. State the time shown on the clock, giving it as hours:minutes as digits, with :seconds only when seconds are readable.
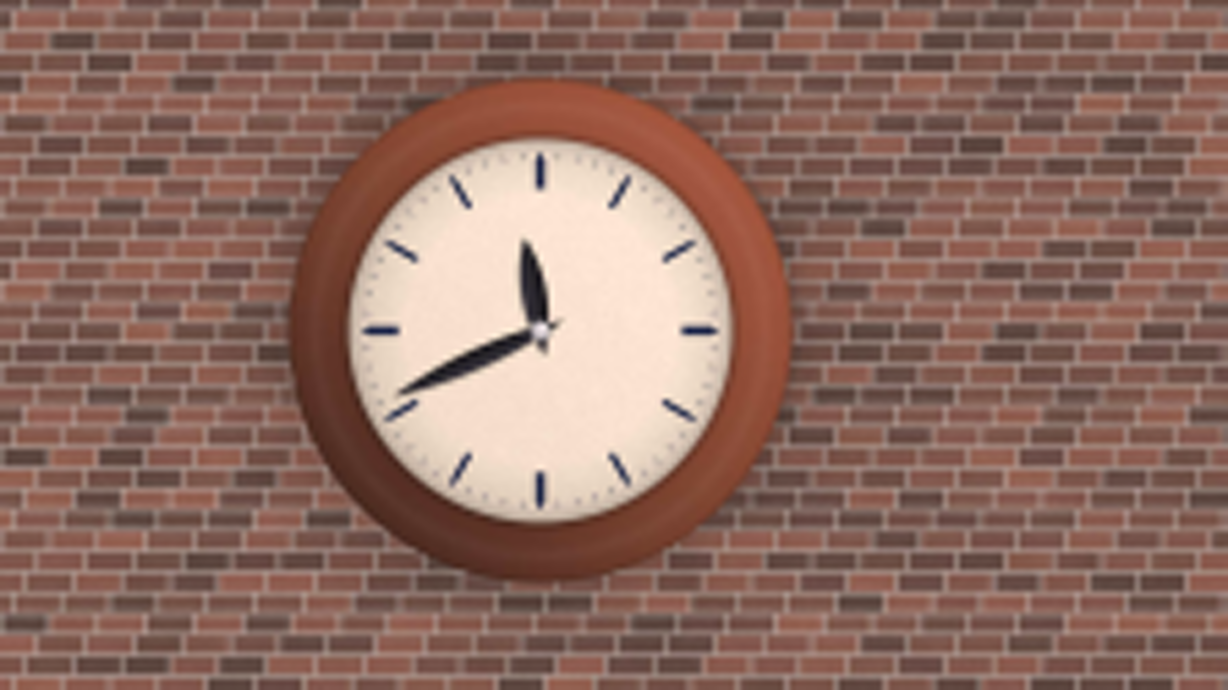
11:41
